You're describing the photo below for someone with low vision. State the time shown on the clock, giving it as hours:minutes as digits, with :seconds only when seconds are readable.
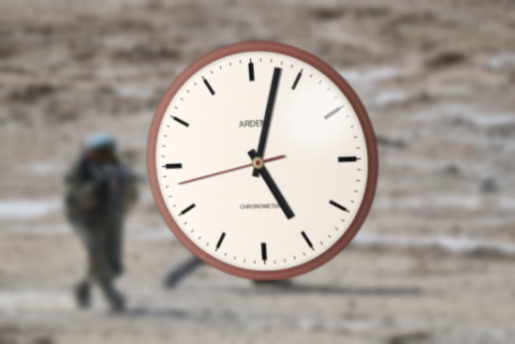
5:02:43
